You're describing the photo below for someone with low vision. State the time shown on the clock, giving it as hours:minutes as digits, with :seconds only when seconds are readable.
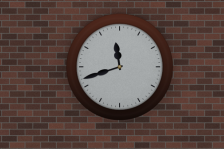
11:42
